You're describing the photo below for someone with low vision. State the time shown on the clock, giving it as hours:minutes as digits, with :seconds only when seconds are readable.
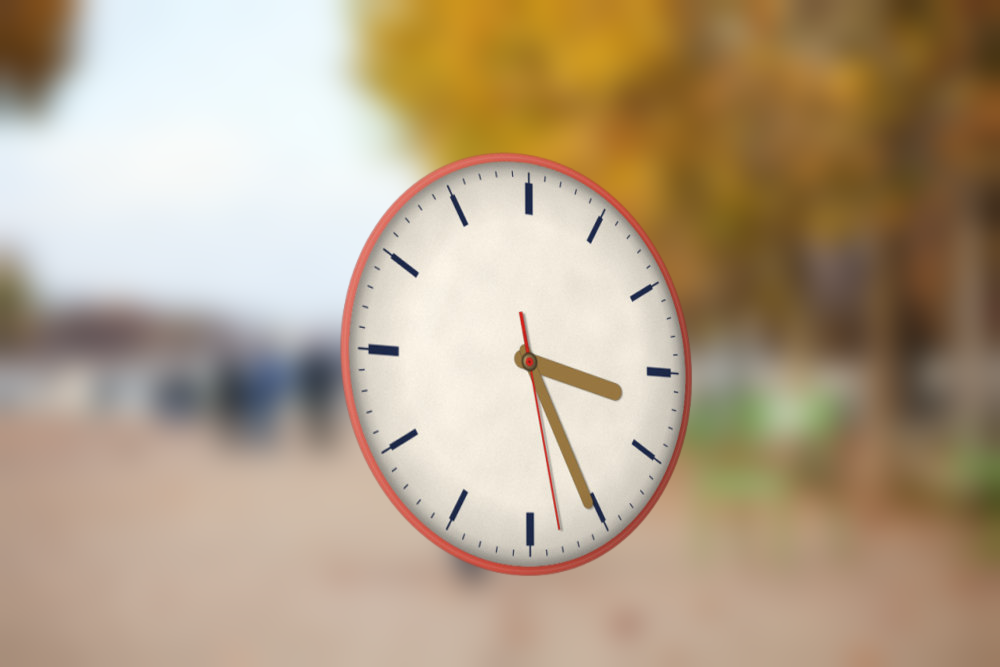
3:25:28
